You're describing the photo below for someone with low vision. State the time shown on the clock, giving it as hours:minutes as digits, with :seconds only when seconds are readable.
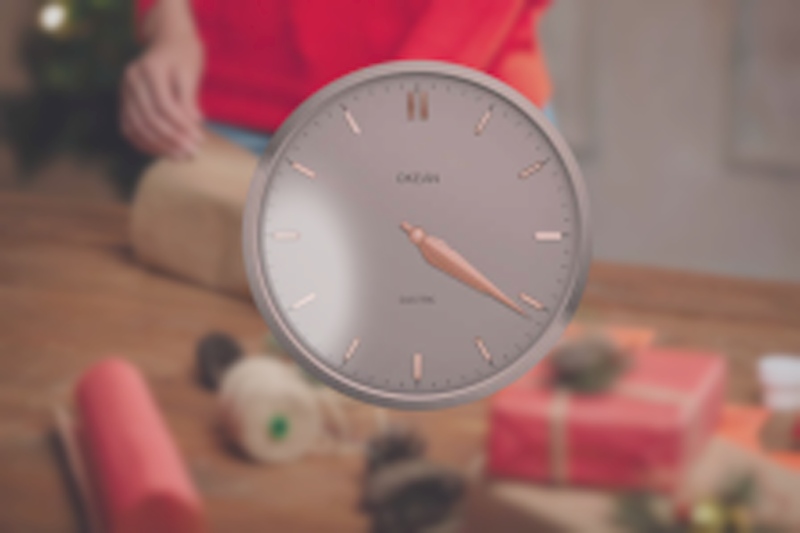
4:21
